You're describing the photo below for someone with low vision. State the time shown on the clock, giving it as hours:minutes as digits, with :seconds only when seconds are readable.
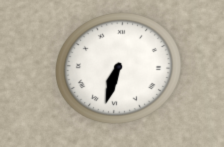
6:32
